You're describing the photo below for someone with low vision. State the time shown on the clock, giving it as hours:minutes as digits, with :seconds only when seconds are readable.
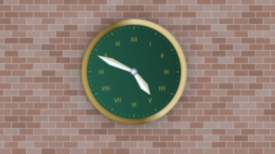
4:49
